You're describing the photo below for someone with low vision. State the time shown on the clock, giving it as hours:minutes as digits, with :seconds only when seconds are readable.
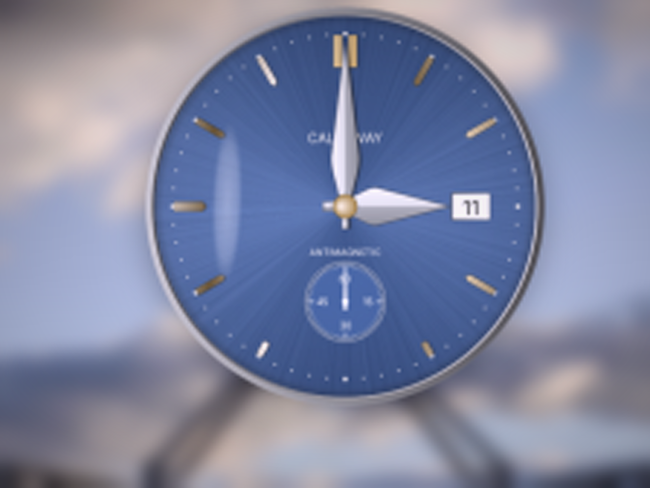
3:00
